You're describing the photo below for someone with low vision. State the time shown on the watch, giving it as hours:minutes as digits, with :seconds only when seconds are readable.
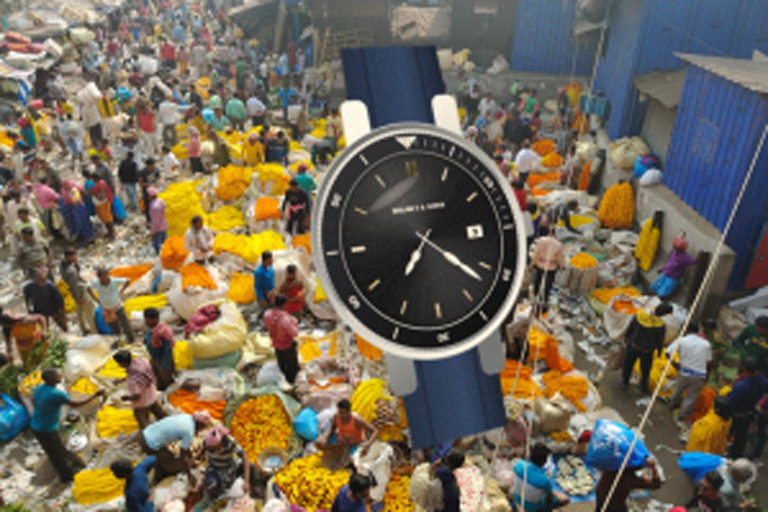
7:22
